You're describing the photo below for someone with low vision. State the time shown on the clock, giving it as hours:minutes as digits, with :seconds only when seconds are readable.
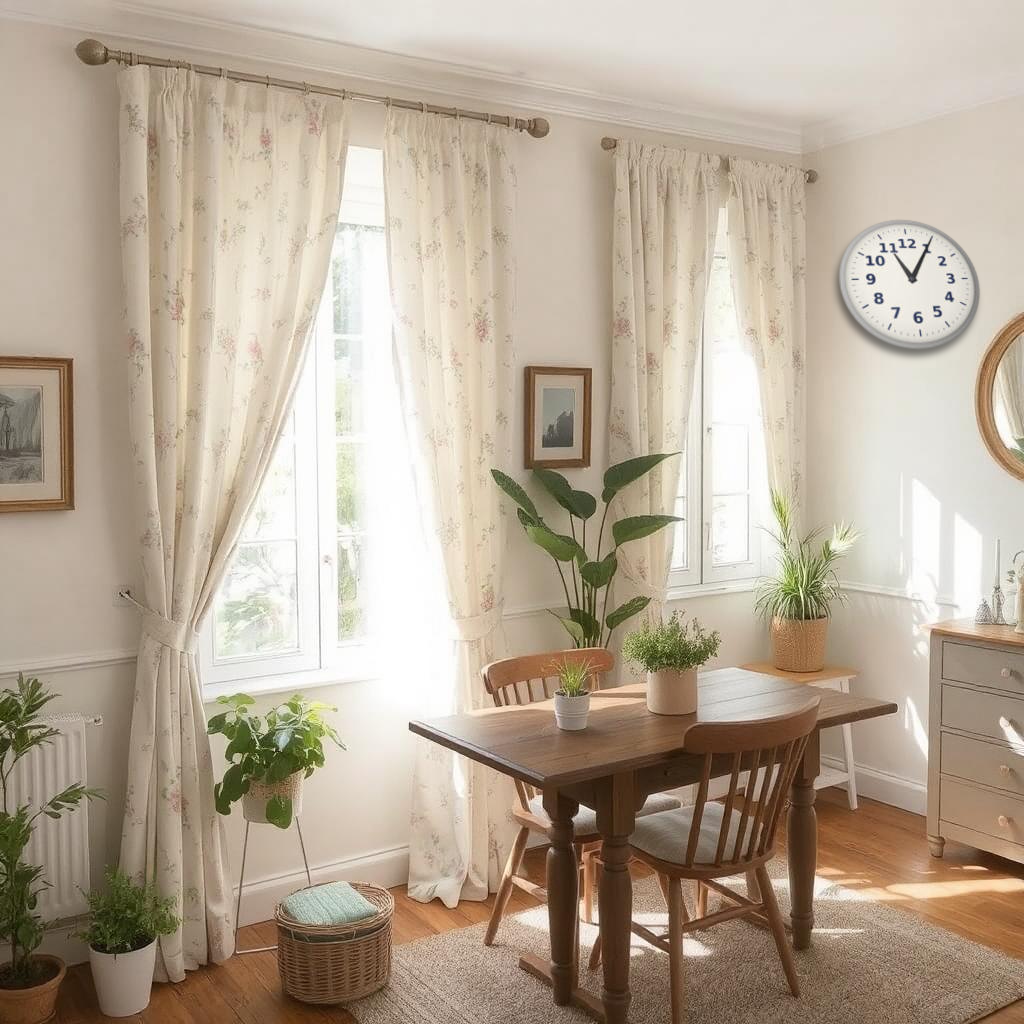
11:05
